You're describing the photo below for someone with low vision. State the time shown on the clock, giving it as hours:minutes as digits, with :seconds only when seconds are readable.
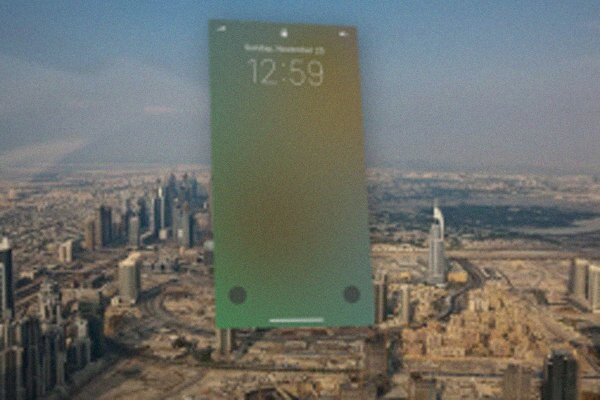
12:59
